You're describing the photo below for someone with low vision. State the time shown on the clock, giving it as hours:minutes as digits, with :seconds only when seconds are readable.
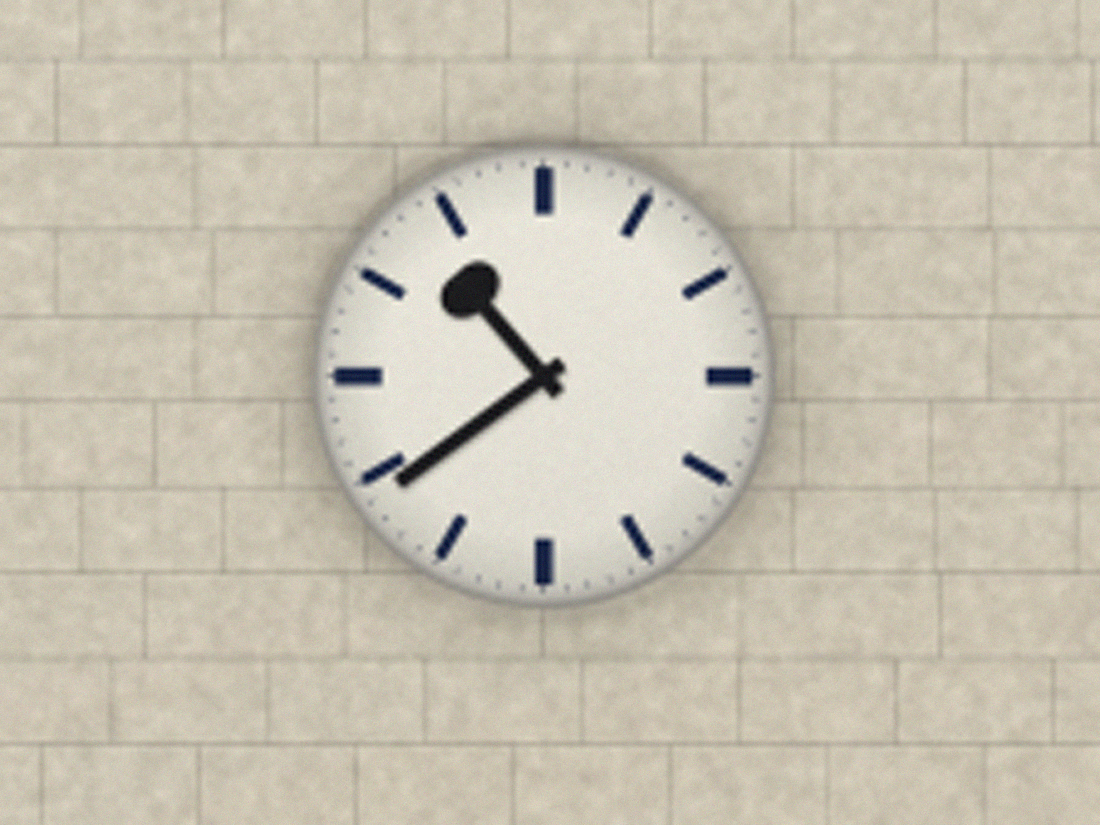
10:39
